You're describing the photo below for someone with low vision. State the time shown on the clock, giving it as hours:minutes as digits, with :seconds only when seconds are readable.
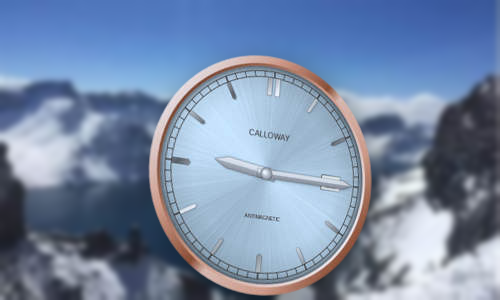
9:15
